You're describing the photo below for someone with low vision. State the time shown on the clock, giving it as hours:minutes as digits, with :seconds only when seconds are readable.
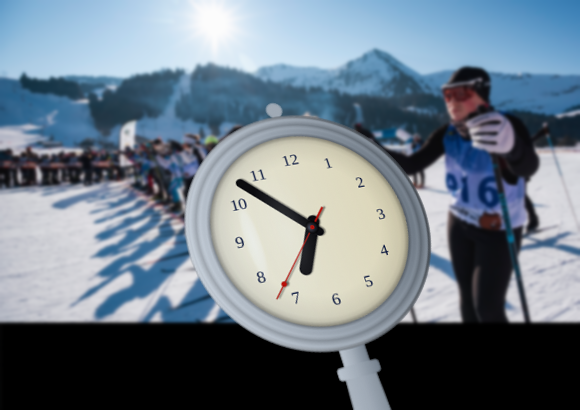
6:52:37
